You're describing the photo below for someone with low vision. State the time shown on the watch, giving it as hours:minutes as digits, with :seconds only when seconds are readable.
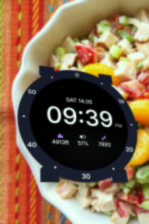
9:39
